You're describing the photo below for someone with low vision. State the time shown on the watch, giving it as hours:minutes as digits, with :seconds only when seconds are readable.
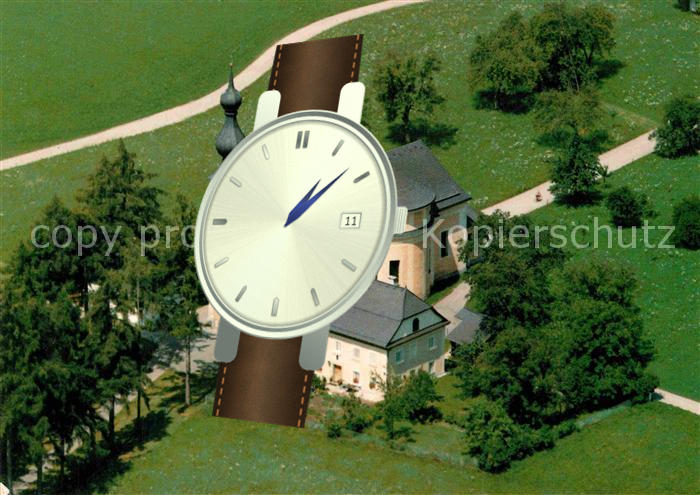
1:08
